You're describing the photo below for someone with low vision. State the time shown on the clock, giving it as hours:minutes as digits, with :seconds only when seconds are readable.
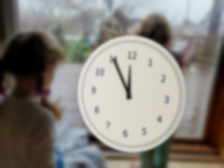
11:55
